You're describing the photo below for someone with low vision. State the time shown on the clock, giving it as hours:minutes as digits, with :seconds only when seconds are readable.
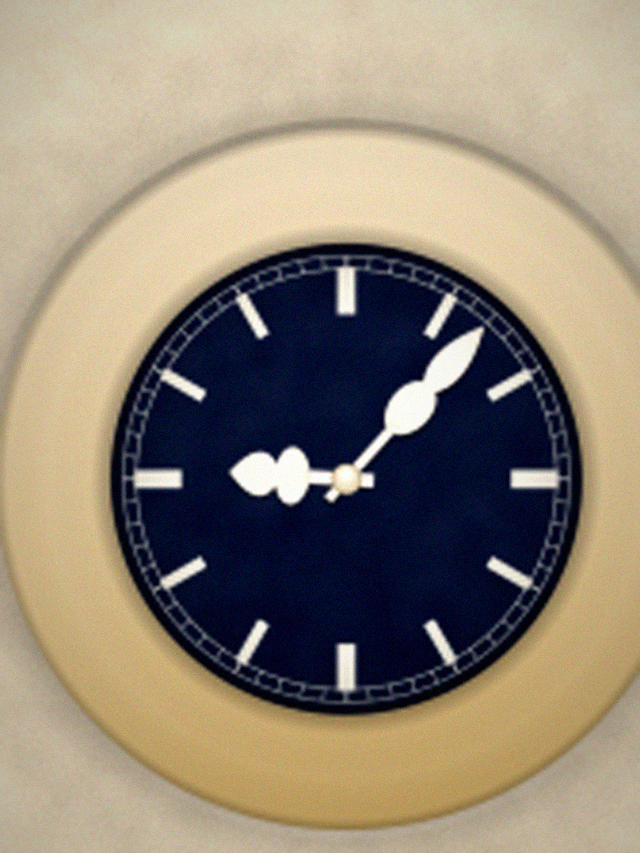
9:07
